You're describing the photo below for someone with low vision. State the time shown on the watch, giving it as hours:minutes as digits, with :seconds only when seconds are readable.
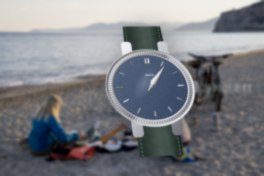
1:06
